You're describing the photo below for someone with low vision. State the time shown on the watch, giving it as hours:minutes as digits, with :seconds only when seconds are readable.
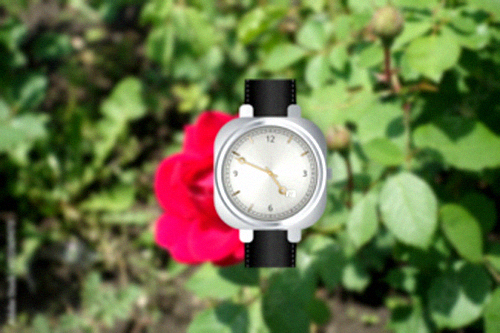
4:49
